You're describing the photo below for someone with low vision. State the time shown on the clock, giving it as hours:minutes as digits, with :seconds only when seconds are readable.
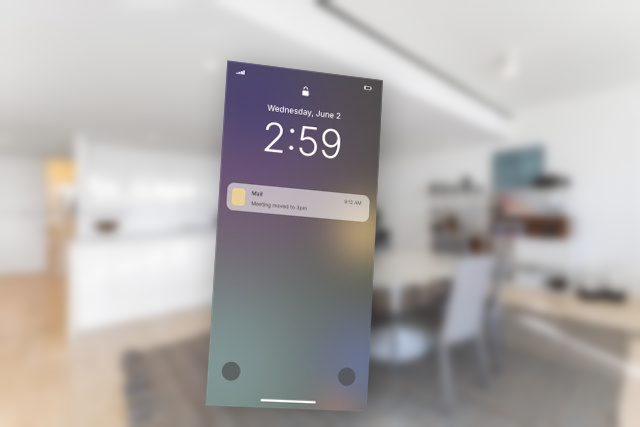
2:59
